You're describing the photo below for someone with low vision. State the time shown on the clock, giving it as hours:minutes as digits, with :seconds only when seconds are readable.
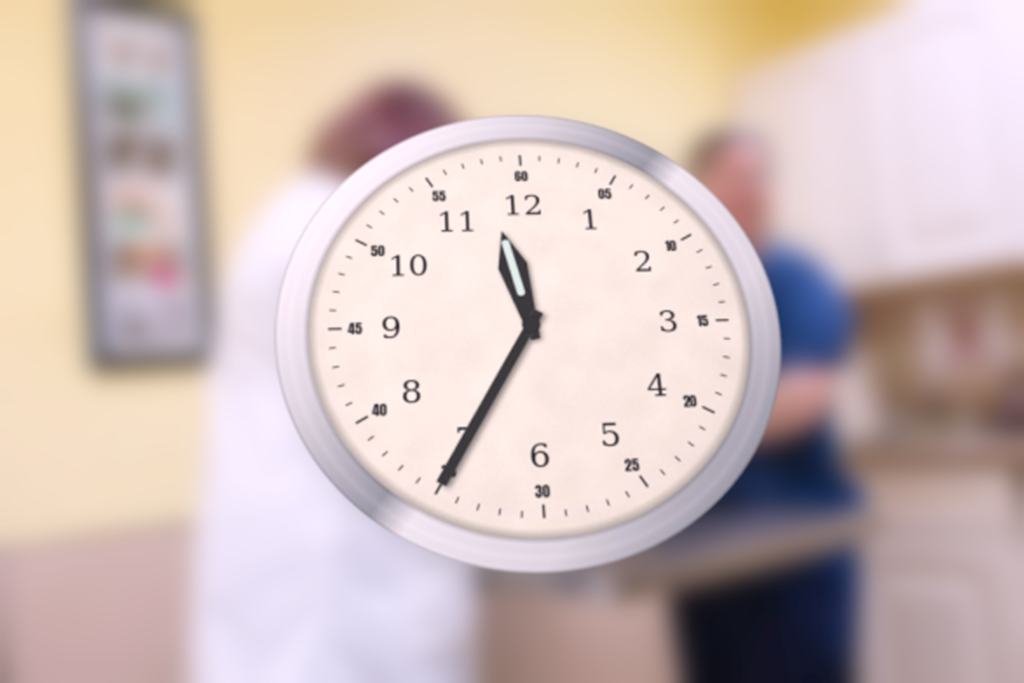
11:35
